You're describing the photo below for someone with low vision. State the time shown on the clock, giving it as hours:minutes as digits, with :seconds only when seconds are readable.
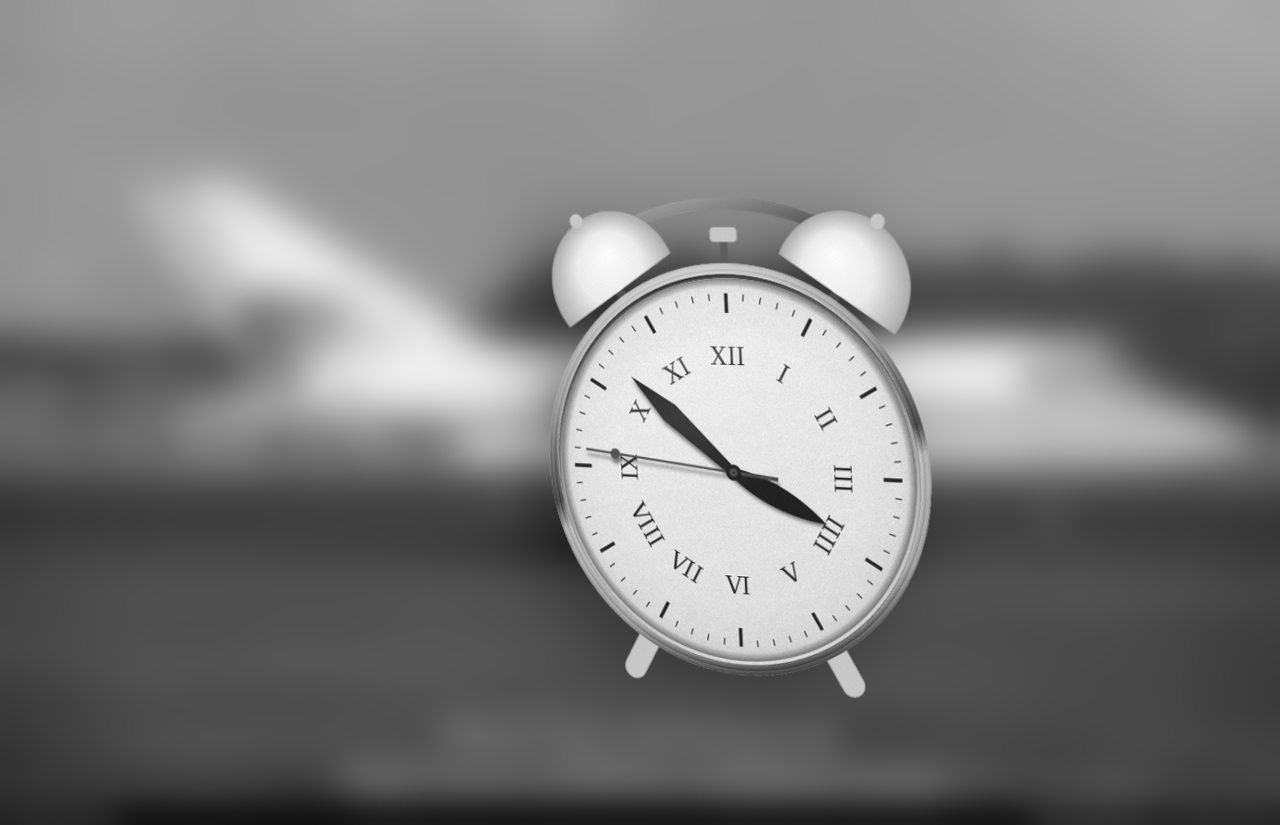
3:51:46
